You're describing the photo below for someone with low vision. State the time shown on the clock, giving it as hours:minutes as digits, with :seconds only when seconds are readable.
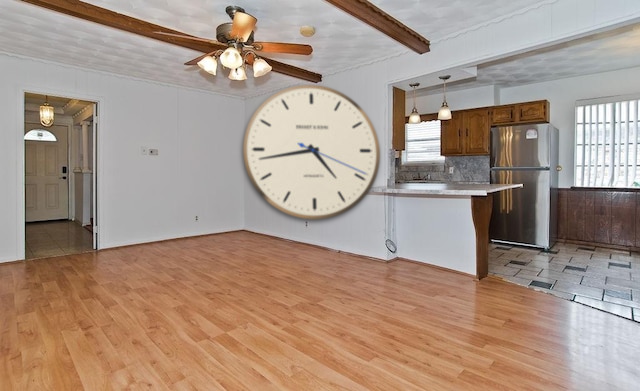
4:43:19
